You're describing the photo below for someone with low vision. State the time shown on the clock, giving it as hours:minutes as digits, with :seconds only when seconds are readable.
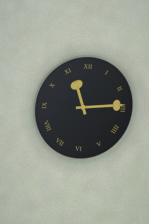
11:14
